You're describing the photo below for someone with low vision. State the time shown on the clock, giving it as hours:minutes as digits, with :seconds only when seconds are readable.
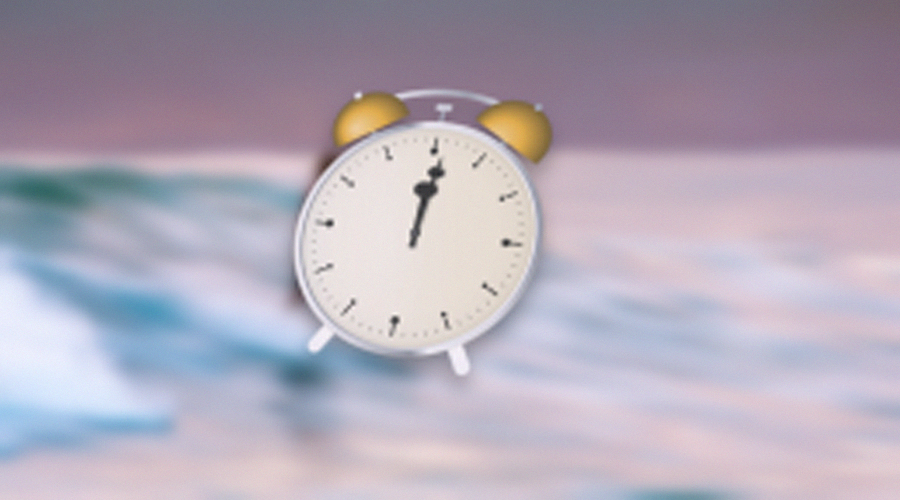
12:01
